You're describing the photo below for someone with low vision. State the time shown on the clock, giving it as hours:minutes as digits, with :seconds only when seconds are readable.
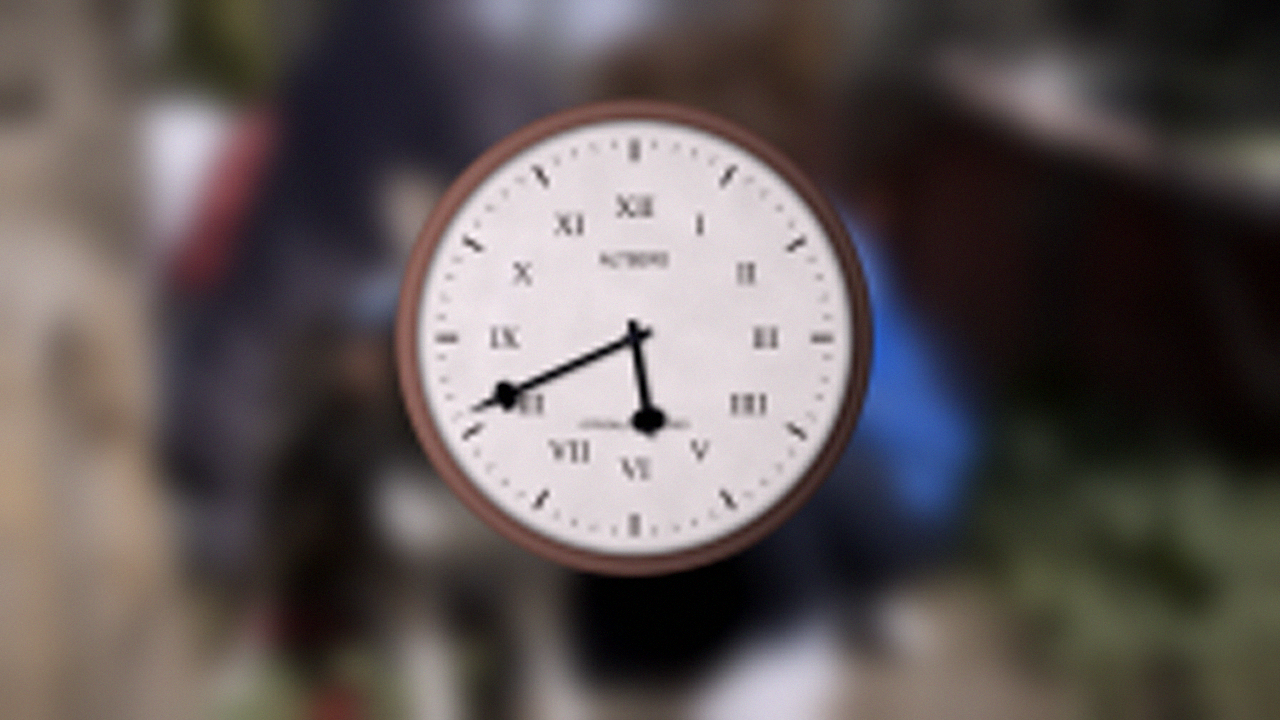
5:41
